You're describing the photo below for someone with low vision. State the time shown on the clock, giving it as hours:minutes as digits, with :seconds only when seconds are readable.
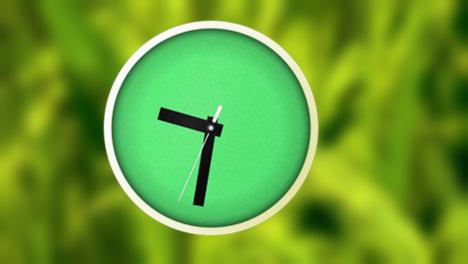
9:31:34
